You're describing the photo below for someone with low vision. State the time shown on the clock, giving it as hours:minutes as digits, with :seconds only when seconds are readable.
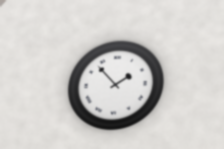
1:53
